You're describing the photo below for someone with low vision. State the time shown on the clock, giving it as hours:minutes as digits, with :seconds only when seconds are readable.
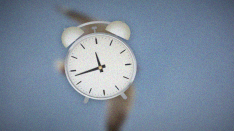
11:43
